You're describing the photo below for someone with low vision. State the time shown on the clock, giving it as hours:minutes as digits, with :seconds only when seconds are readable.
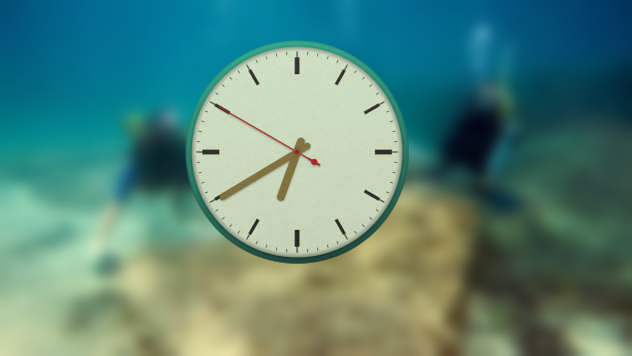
6:39:50
